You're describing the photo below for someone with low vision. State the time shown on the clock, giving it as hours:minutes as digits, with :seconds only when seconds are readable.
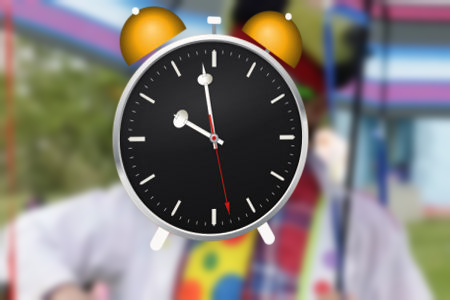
9:58:28
